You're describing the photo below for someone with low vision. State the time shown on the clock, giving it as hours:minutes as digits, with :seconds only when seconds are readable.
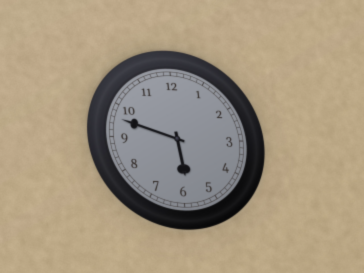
5:48
